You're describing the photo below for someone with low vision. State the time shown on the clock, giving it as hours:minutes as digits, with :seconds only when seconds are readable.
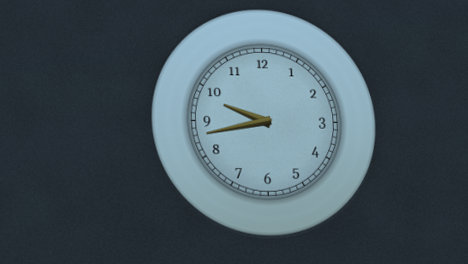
9:43
